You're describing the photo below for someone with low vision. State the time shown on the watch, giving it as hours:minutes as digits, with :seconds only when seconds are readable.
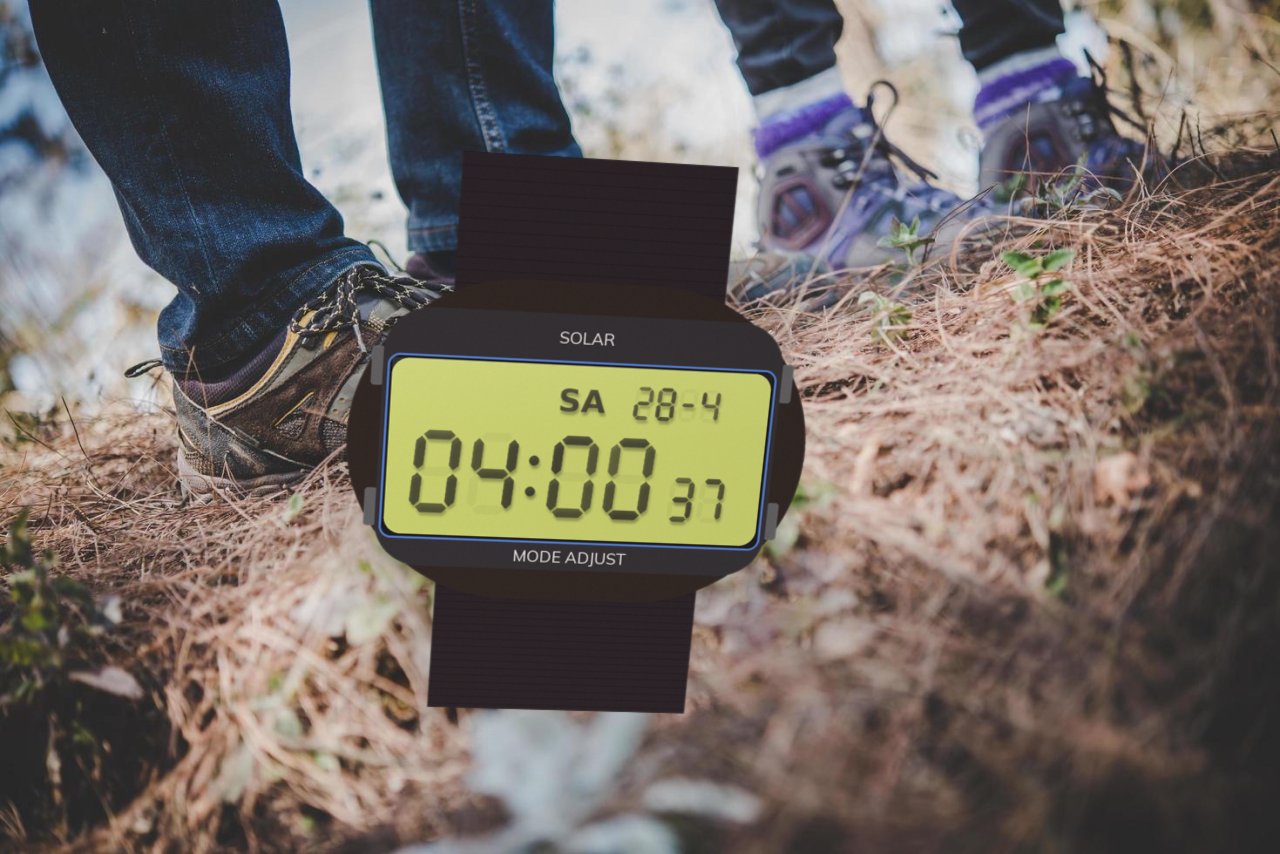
4:00:37
